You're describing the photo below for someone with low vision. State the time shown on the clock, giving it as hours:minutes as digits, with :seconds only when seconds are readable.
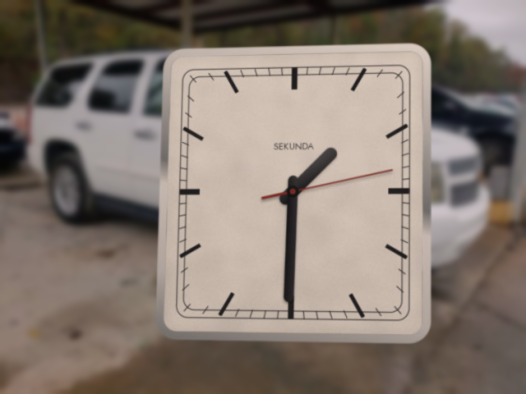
1:30:13
